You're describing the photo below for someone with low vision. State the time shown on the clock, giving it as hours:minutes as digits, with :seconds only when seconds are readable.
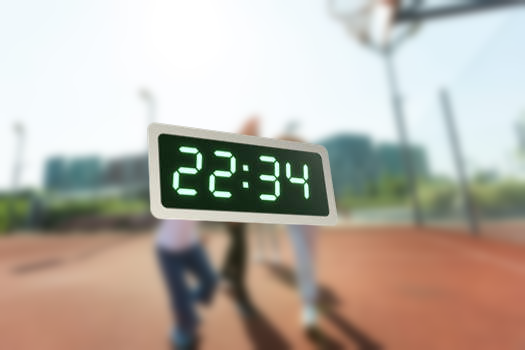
22:34
